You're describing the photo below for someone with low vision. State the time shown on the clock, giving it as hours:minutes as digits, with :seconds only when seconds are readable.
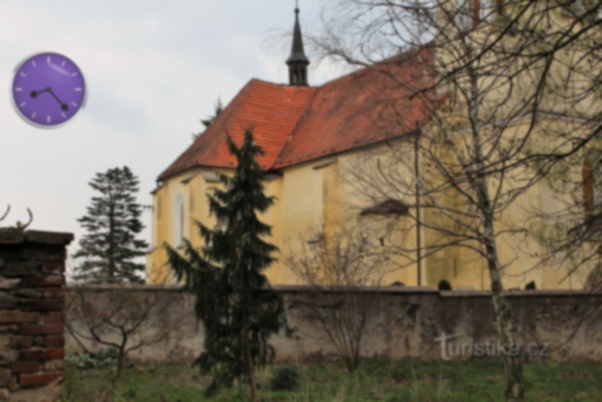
8:23
